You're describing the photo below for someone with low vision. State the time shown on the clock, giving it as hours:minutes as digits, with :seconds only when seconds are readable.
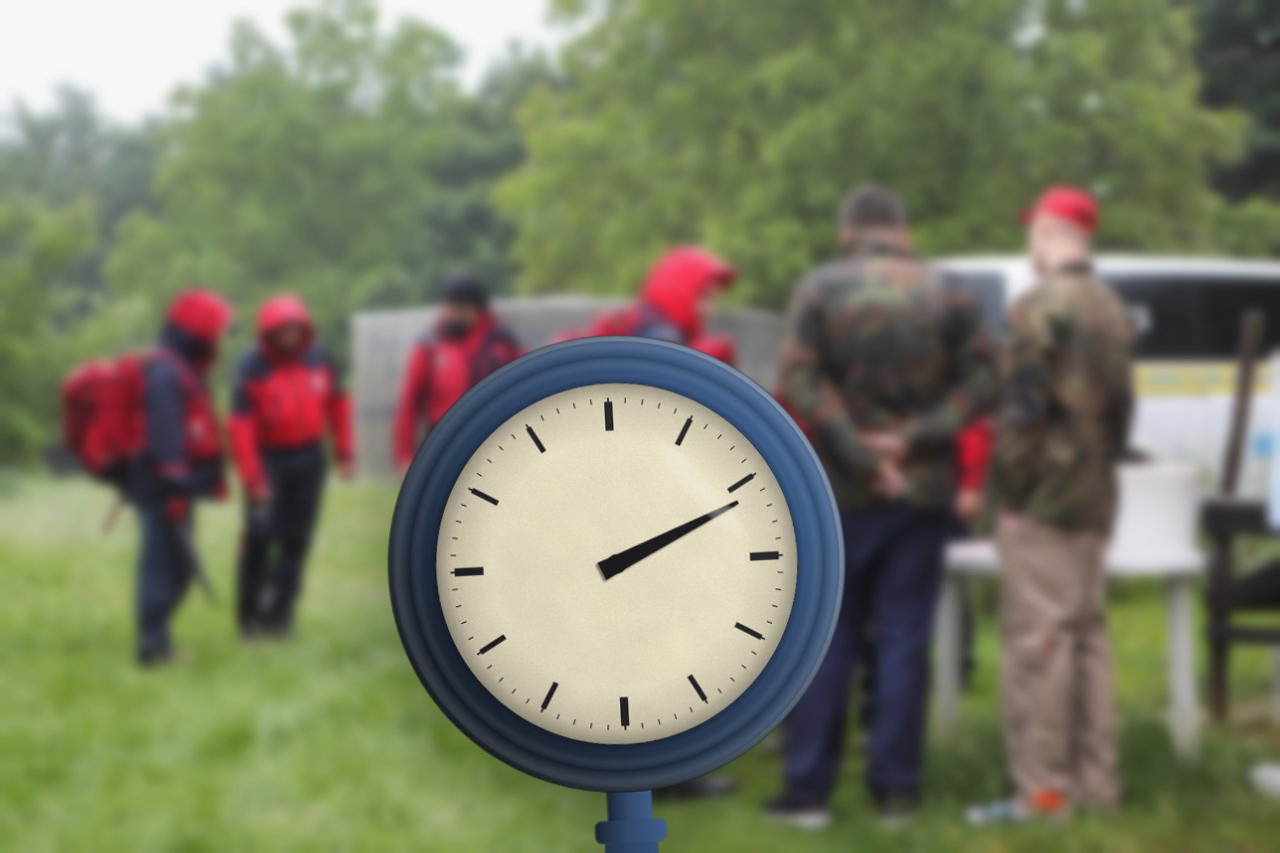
2:11
